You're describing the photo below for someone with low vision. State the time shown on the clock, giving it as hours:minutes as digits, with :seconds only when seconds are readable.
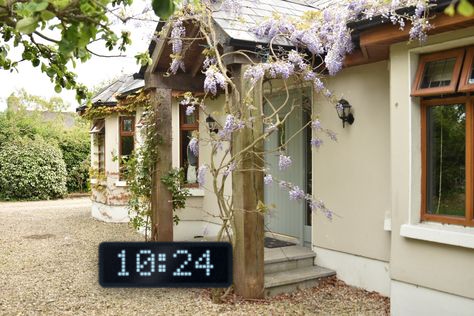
10:24
